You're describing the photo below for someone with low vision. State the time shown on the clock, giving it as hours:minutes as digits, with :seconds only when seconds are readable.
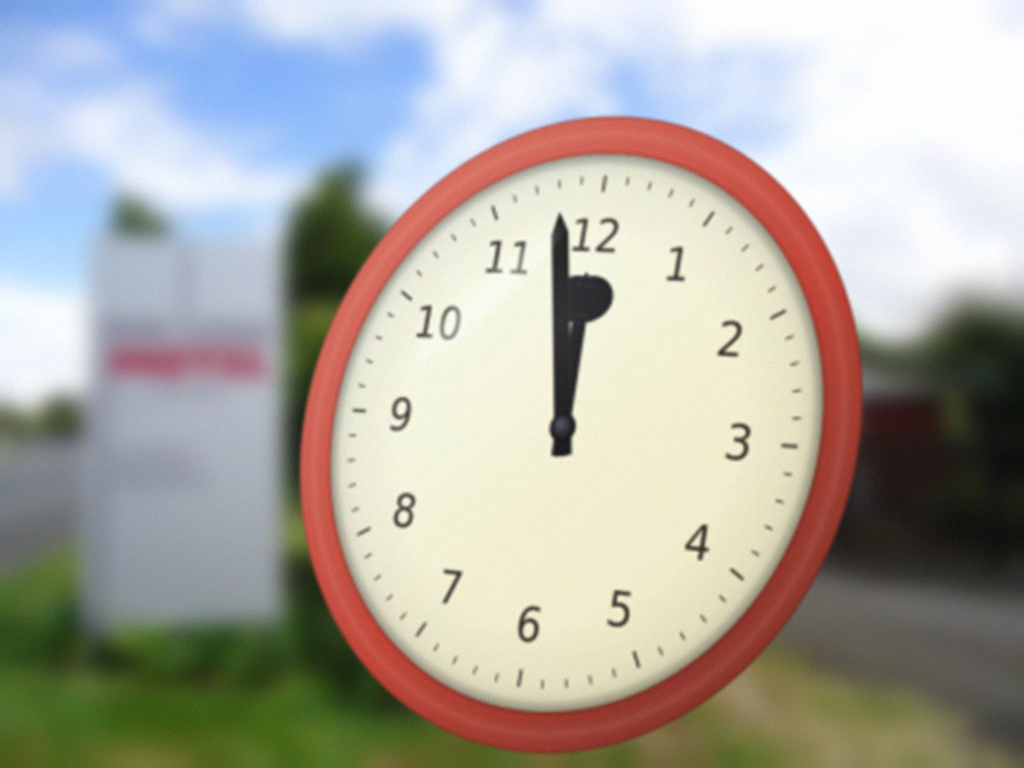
11:58
